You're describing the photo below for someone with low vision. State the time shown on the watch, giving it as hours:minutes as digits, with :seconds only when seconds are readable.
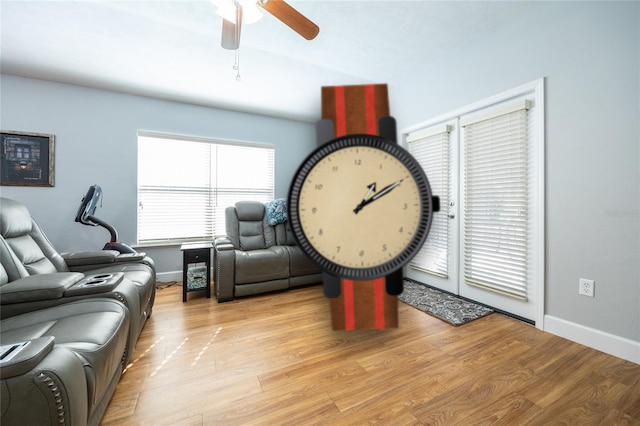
1:10
